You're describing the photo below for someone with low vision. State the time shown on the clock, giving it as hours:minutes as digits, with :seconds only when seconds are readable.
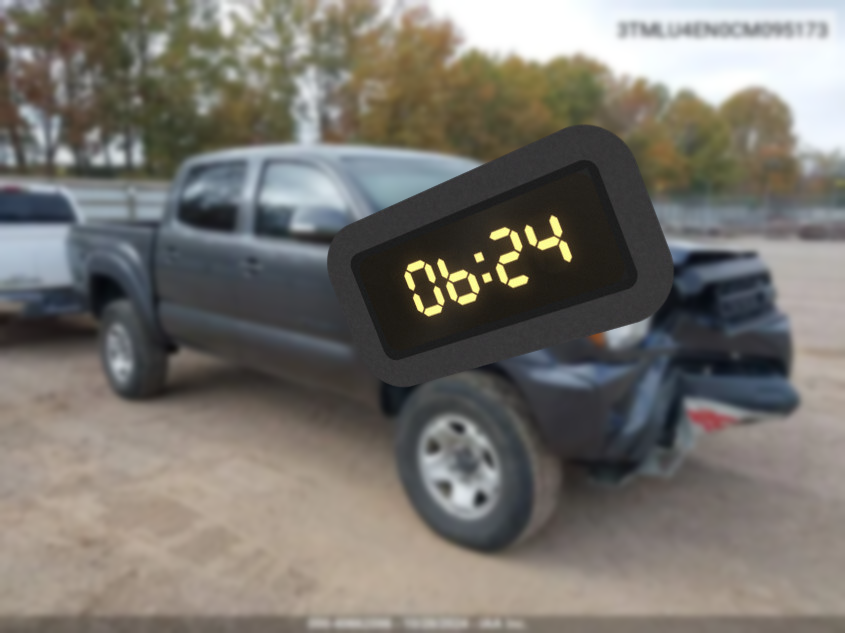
6:24
